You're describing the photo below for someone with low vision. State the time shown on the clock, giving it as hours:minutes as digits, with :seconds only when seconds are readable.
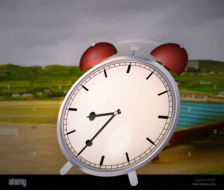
8:35
